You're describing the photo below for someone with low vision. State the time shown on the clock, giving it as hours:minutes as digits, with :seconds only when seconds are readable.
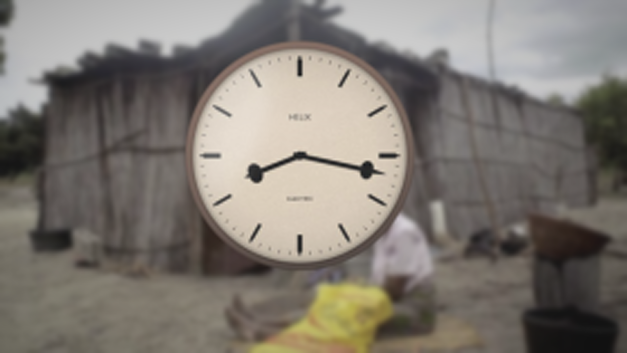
8:17
